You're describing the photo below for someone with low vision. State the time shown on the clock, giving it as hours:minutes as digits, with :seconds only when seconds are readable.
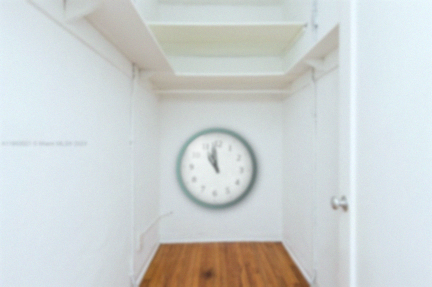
10:58
